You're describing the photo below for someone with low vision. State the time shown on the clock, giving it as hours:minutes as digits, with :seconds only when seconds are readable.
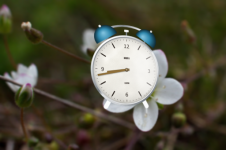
8:43
